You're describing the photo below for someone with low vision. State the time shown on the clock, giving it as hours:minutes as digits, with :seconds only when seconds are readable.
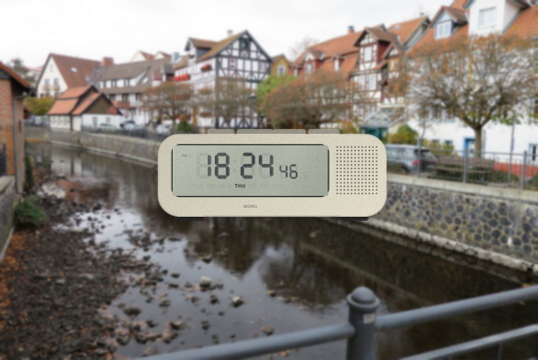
18:24:46
